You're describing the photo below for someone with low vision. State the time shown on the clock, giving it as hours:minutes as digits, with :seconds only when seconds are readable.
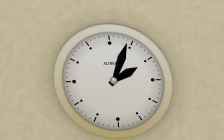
2:04
